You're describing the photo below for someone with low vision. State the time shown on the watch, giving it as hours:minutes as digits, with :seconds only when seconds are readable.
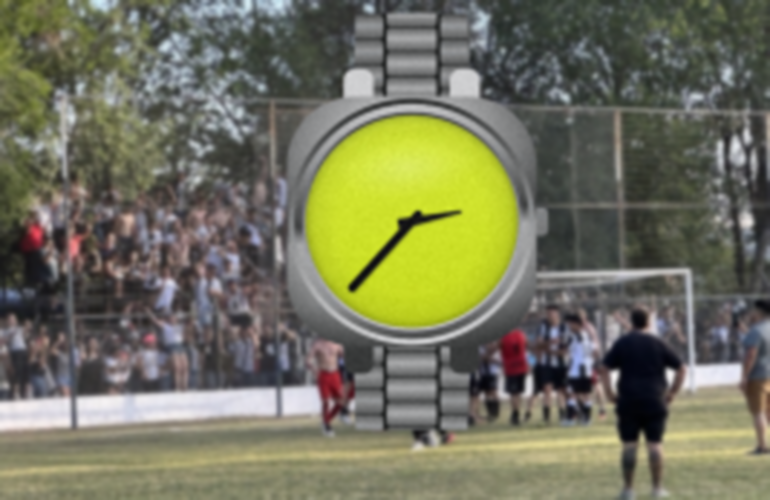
2:37
